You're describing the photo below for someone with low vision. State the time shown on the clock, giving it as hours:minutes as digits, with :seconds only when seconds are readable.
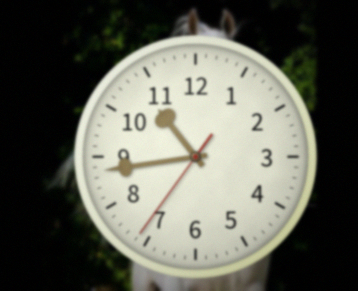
10:43:36
